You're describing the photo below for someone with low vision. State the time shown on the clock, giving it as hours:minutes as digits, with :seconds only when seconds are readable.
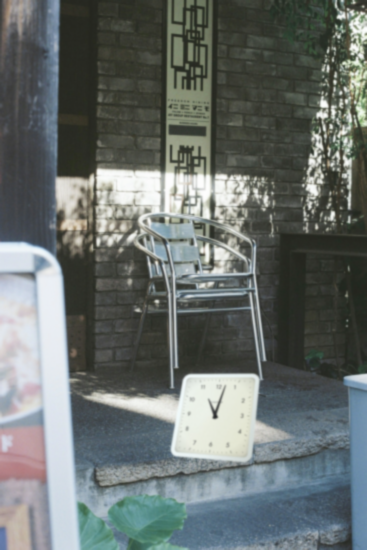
11:02
